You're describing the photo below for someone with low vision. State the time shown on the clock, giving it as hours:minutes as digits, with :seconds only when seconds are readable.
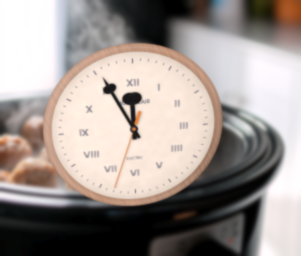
11:55:33
